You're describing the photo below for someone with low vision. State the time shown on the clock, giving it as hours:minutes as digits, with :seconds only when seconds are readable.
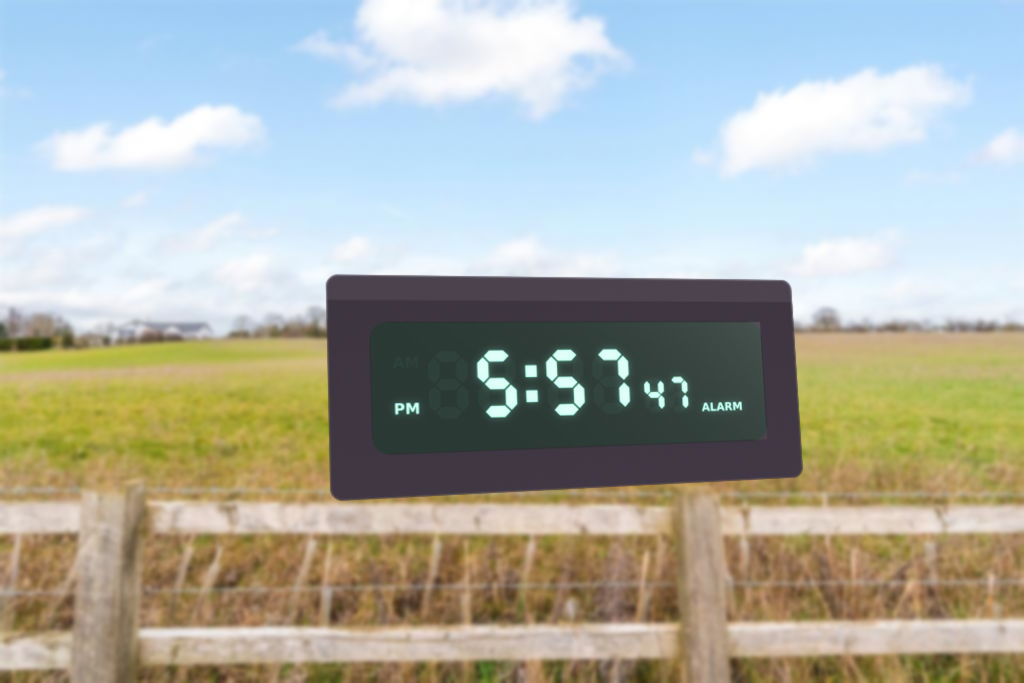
5:57:47
